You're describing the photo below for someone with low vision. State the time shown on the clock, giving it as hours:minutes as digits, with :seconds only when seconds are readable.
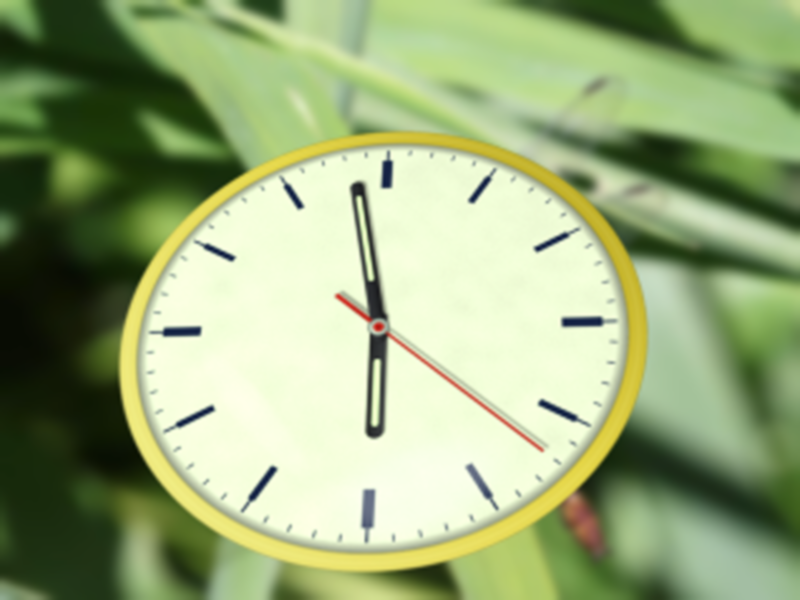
5:58:22
